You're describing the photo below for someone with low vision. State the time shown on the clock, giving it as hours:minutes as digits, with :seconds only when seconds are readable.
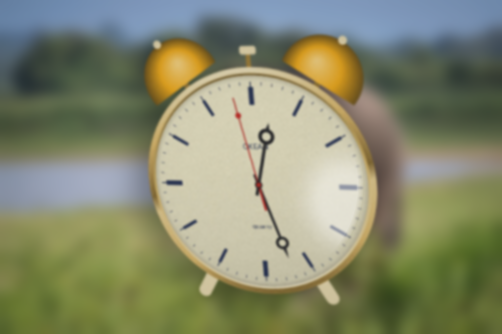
12:26:58
